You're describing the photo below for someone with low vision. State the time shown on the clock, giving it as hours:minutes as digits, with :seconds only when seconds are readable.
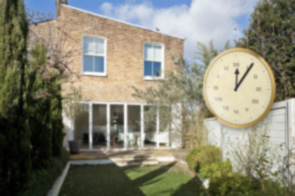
12:06
